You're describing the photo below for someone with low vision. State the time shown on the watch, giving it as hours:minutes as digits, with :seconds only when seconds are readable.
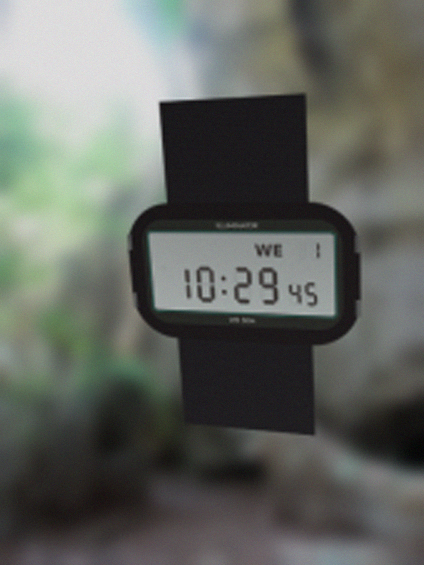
10:29:45
